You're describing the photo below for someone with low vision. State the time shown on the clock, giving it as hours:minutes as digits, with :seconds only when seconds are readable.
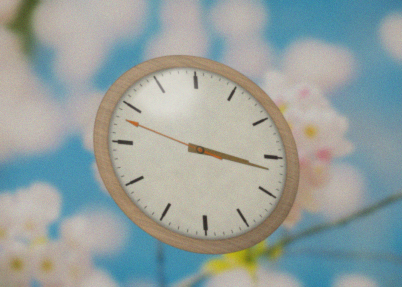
3:16:48
